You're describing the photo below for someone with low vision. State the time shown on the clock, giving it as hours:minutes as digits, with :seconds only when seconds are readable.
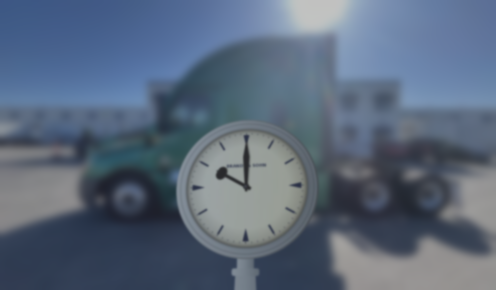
10:00
